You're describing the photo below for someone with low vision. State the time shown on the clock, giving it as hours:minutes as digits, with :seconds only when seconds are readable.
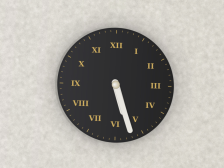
5:27
